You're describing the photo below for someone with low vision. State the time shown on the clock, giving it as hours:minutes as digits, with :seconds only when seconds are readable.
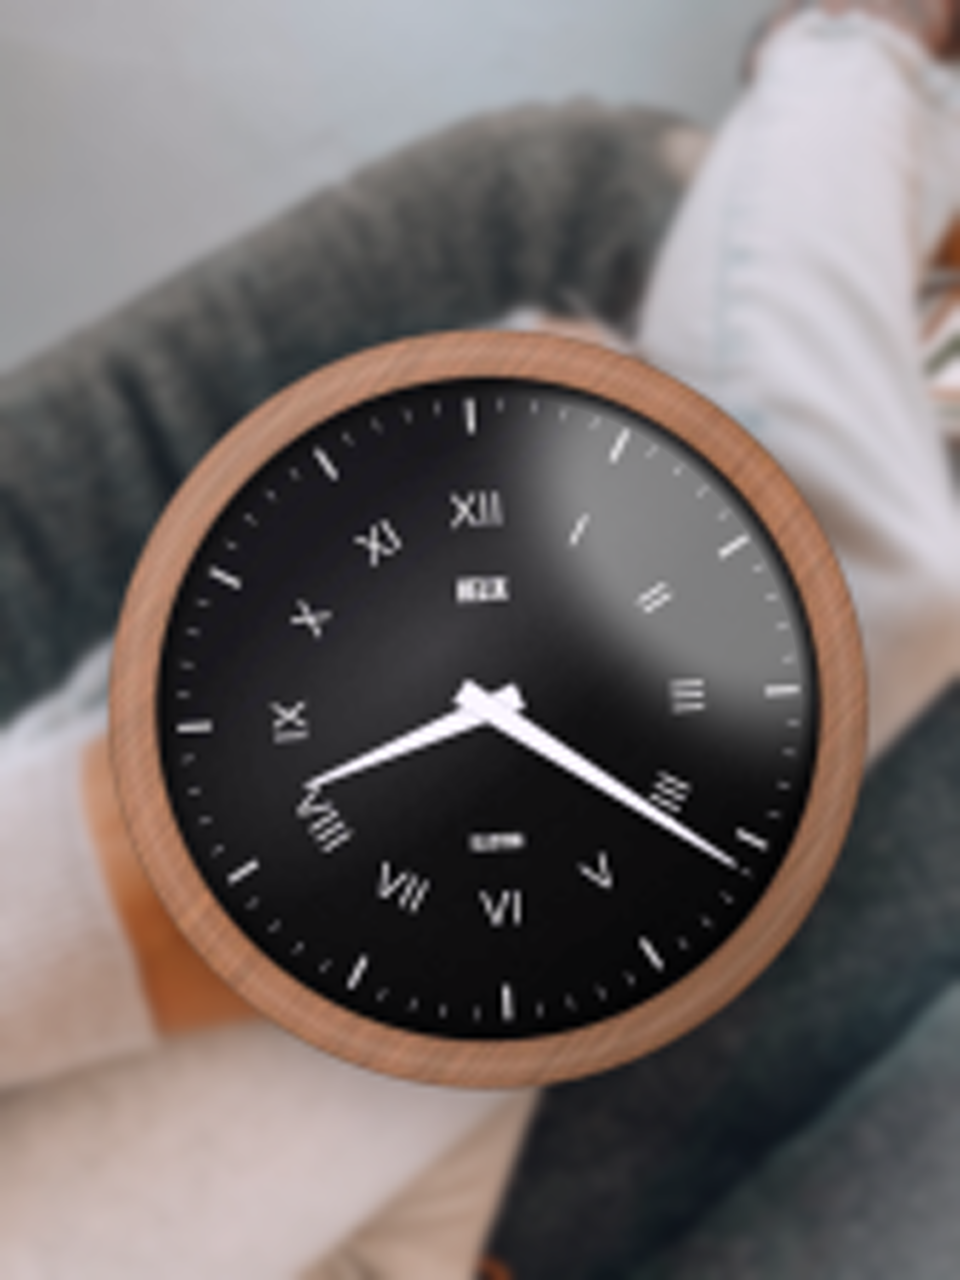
8:21
